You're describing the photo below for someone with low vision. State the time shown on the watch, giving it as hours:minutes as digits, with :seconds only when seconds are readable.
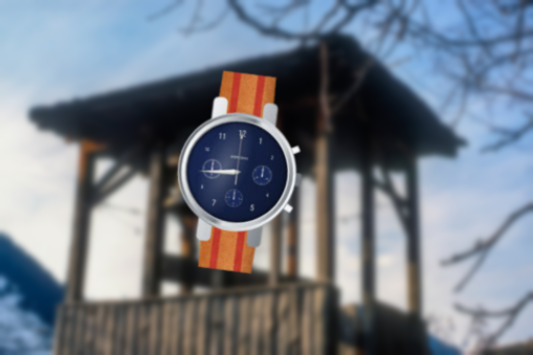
8:44
